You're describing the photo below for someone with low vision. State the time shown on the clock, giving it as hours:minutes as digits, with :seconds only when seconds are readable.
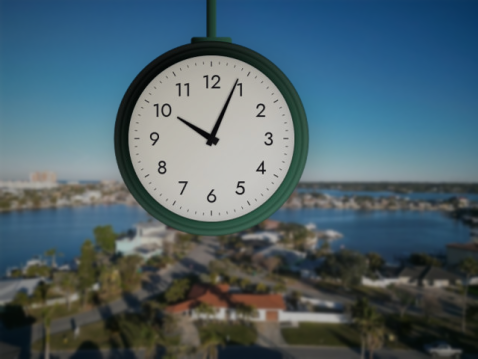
10:04
